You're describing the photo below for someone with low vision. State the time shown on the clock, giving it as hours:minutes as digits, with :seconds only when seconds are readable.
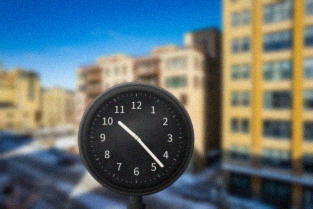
10:23
